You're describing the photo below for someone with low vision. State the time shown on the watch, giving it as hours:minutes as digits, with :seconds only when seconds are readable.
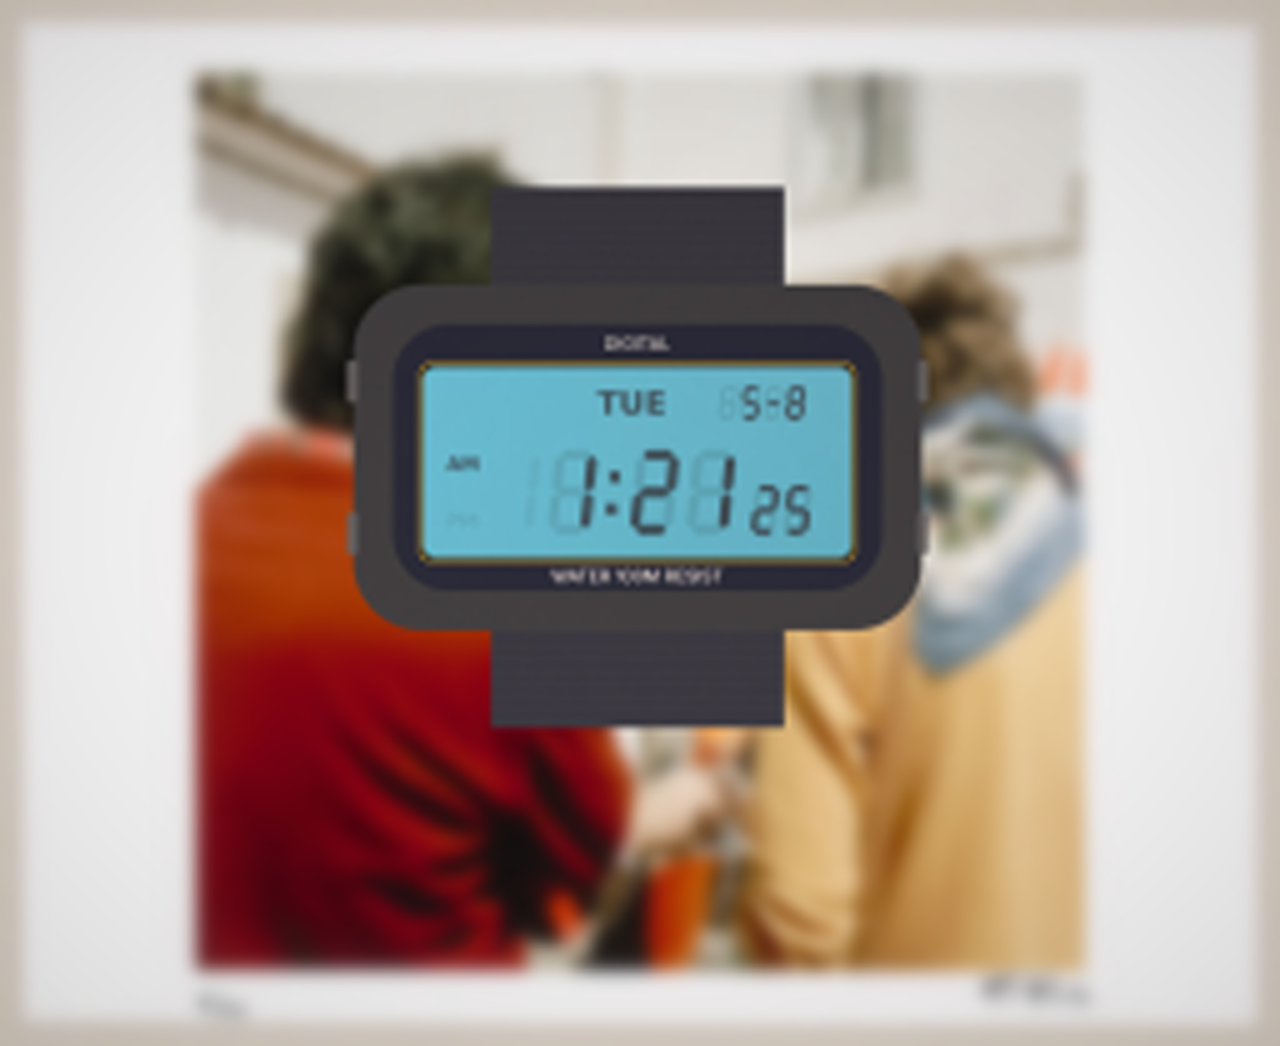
1:21:25
